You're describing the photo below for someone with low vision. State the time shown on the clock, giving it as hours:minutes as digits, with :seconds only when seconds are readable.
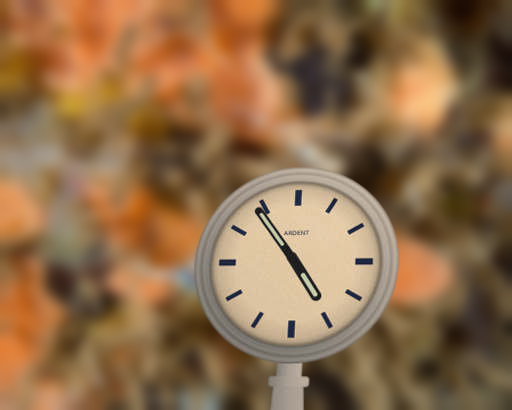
4:54
